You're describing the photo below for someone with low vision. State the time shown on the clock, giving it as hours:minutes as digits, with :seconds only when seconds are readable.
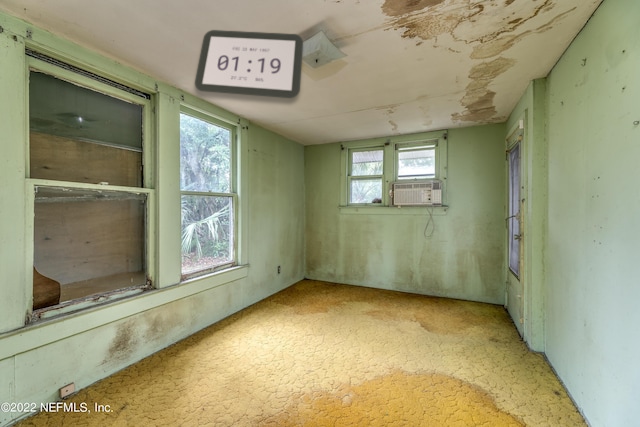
1:19
